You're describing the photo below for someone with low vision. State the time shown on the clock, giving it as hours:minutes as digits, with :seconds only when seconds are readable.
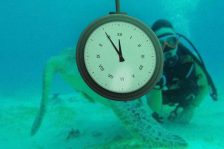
11:55
